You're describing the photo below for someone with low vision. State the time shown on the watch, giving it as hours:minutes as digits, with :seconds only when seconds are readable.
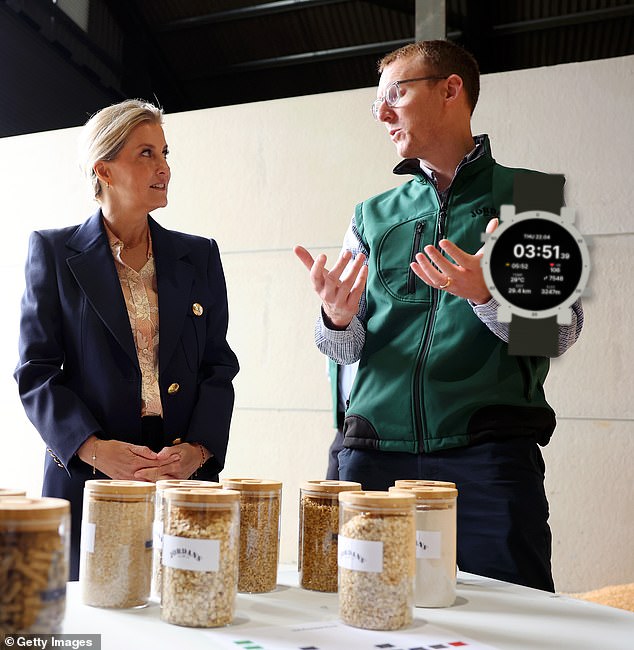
3:51
